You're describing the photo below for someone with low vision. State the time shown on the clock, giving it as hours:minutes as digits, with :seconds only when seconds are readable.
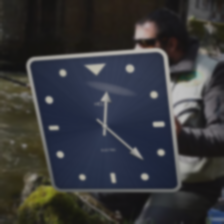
12:23
